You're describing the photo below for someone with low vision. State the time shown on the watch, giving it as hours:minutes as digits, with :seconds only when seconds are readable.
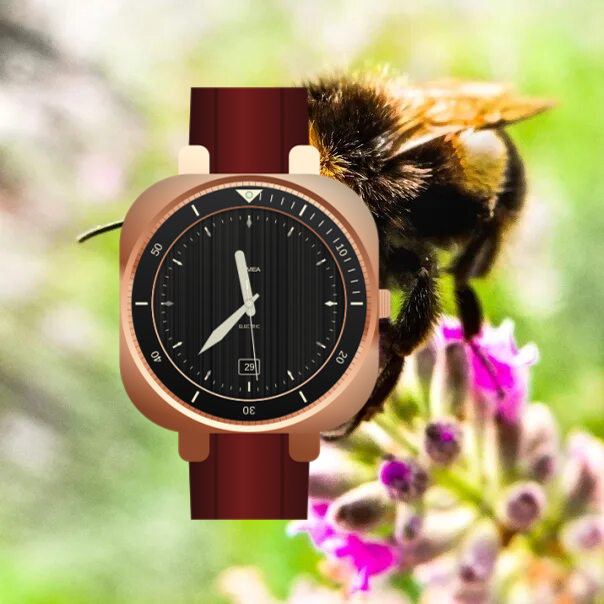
11:37:29
